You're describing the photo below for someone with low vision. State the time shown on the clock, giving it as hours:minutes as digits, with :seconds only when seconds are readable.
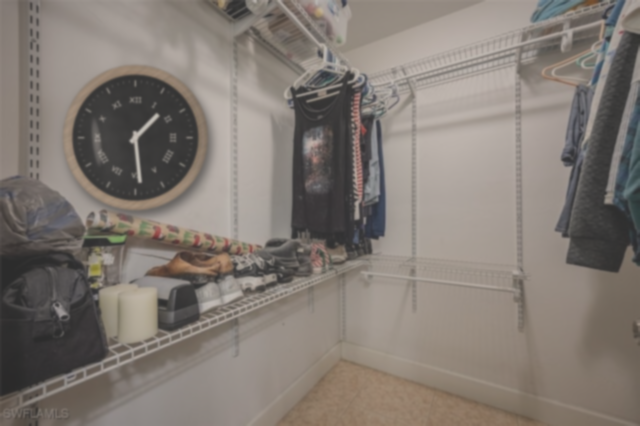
1:29
